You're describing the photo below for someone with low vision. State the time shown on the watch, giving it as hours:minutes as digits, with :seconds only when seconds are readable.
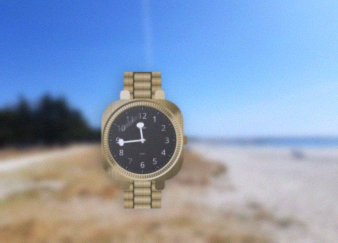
11:44
